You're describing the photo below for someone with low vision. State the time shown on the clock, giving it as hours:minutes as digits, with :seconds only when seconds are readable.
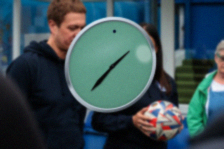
1:37
